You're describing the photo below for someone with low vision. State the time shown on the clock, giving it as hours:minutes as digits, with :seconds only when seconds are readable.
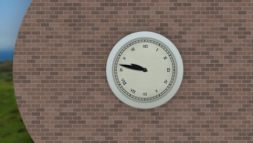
9:47
